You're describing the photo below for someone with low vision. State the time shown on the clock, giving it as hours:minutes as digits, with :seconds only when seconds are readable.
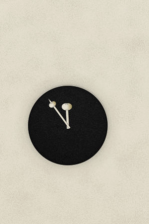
11:54
